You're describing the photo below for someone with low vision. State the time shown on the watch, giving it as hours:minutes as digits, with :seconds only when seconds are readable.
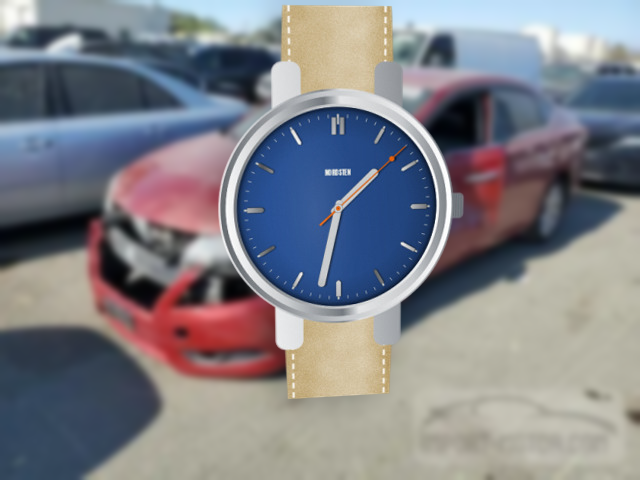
1:32:08
